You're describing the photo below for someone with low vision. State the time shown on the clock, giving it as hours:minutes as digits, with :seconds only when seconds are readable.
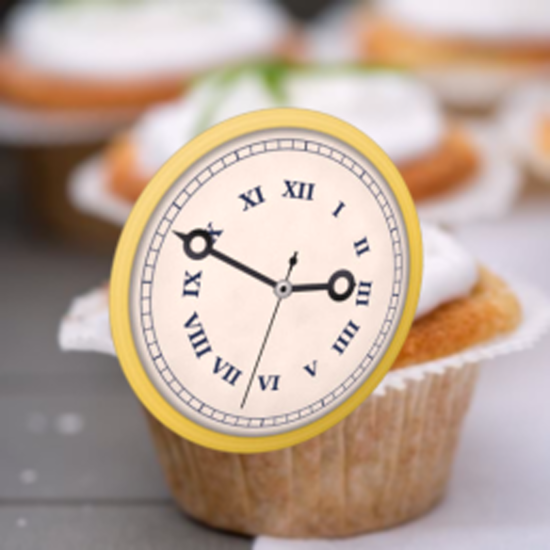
2:48:32
